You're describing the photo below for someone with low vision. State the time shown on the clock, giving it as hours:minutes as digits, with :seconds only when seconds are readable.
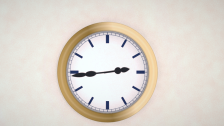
2:44
